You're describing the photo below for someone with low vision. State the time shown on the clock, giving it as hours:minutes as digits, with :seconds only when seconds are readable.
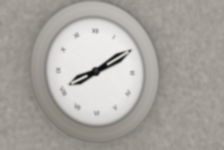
8:10
